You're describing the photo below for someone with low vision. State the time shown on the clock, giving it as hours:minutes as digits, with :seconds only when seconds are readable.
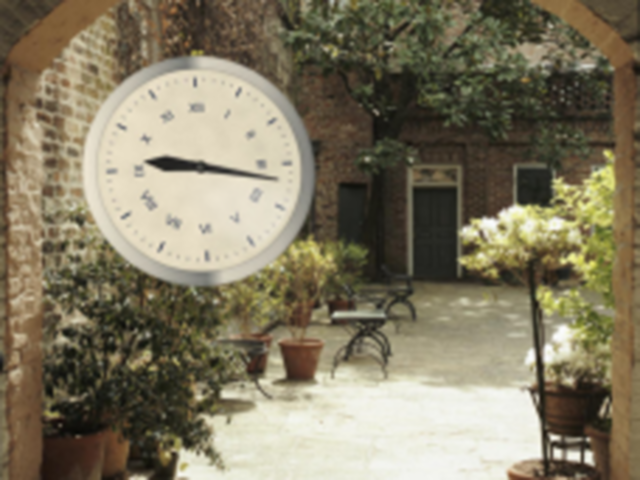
9:17
